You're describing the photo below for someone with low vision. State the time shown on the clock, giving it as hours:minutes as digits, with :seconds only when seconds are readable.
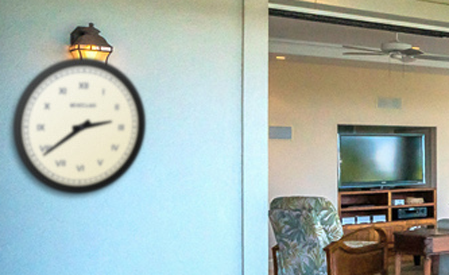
2:39
